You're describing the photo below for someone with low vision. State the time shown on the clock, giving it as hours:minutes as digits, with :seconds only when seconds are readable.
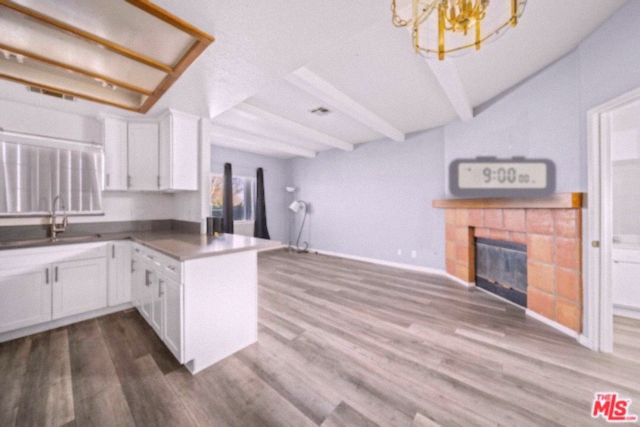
9:00
